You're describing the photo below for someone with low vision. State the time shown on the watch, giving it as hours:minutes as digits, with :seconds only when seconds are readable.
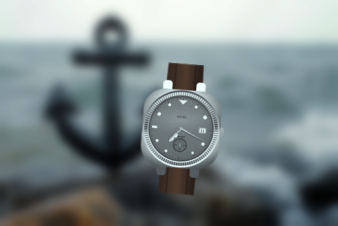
7:19
